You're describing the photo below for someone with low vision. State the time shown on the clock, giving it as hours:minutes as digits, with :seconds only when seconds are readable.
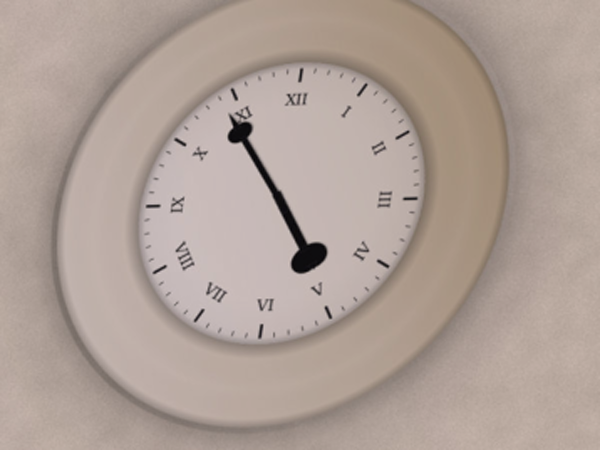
4:54
